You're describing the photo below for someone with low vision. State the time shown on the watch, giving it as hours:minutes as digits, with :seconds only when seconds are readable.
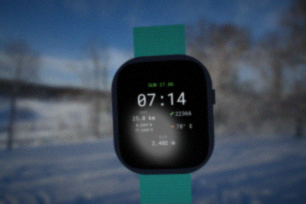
7:14
